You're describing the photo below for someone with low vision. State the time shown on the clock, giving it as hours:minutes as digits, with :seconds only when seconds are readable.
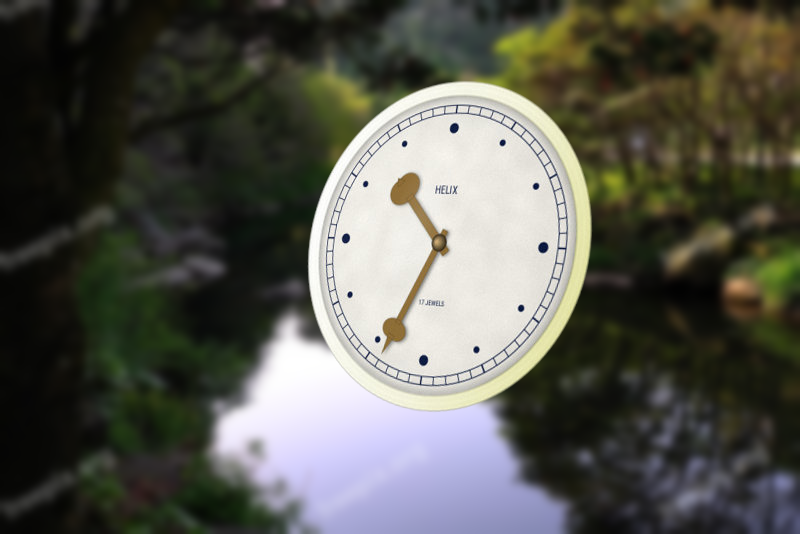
10:34
